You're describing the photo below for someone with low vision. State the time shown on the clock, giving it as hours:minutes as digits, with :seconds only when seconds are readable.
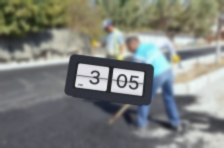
3:05
